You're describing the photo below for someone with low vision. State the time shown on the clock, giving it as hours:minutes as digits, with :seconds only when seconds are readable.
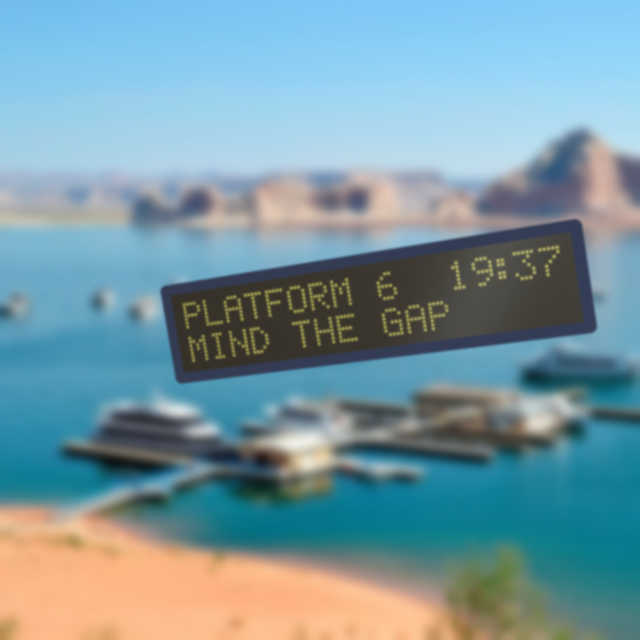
19:37
